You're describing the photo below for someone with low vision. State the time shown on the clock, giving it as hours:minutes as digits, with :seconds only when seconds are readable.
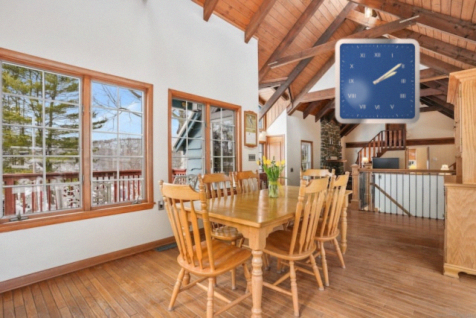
2:09
